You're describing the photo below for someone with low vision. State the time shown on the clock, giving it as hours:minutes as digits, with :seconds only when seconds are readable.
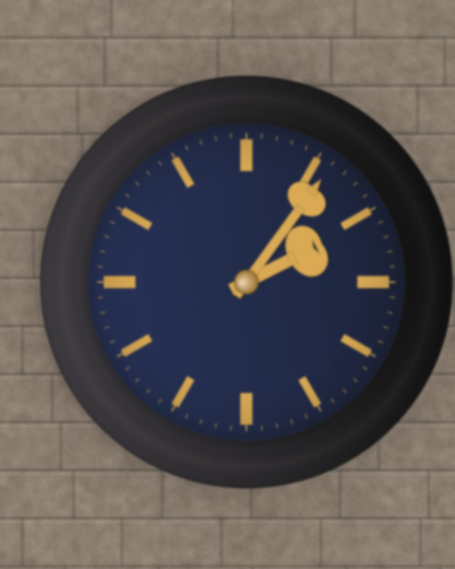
2:06
